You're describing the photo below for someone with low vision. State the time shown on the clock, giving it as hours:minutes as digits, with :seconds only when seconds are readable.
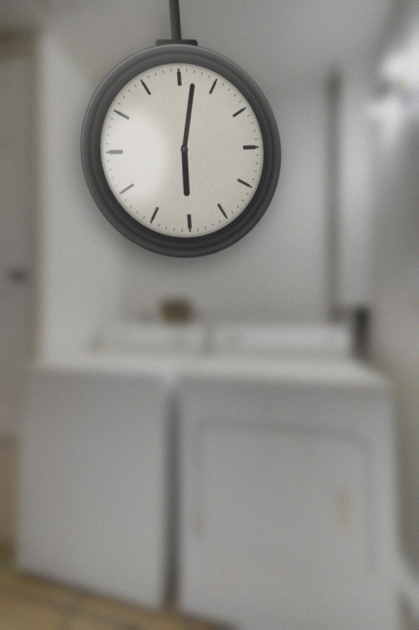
6:02
